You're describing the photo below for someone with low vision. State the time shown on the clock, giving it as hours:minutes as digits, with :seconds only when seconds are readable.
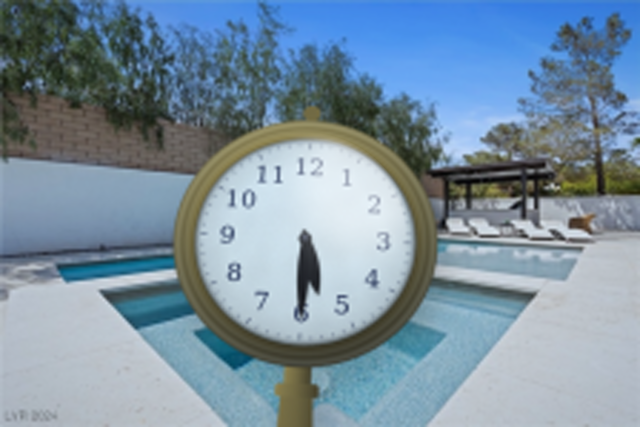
5:30
